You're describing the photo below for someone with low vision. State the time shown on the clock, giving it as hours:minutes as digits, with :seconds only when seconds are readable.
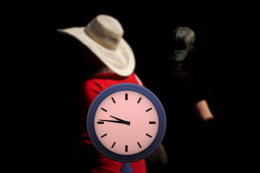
9:46
